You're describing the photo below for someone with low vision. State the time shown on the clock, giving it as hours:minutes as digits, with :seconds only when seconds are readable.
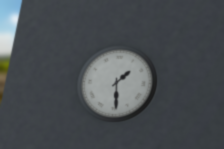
1:29
